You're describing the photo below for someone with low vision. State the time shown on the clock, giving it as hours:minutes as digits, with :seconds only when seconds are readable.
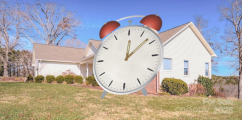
12:08
